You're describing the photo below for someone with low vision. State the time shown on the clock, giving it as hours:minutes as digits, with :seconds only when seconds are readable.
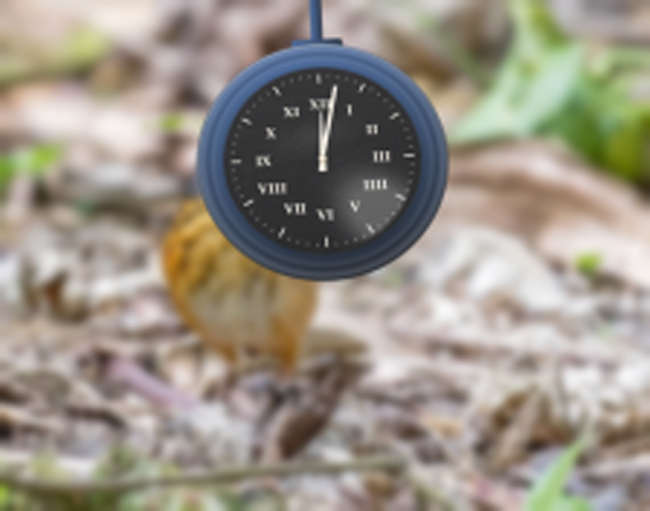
12:02
